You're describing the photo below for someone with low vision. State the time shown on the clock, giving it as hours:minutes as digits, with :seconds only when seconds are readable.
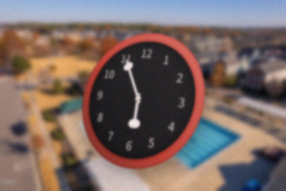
5:55
